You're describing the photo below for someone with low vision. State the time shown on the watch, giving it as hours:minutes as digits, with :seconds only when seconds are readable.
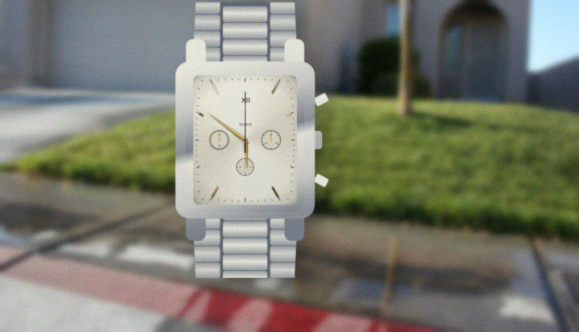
5:51
